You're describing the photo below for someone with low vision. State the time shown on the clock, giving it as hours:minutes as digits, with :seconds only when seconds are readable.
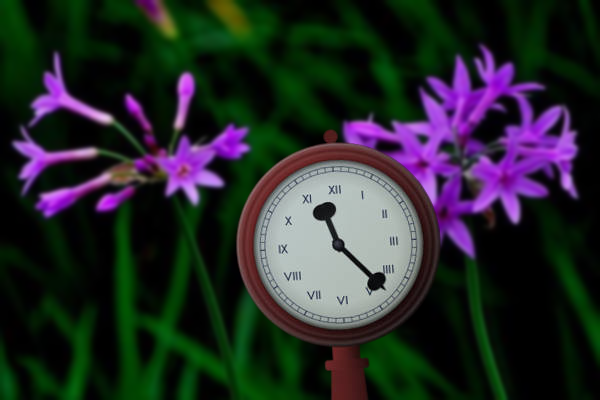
11:23
